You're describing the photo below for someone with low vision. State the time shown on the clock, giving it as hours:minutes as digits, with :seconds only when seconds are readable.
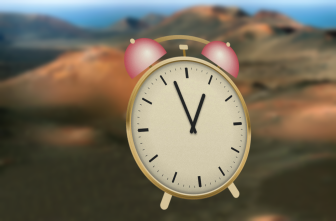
12:57
